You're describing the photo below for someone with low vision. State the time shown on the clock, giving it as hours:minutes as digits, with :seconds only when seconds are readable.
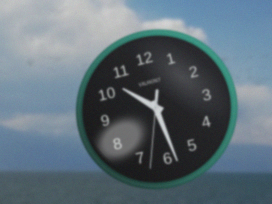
10:28:33
